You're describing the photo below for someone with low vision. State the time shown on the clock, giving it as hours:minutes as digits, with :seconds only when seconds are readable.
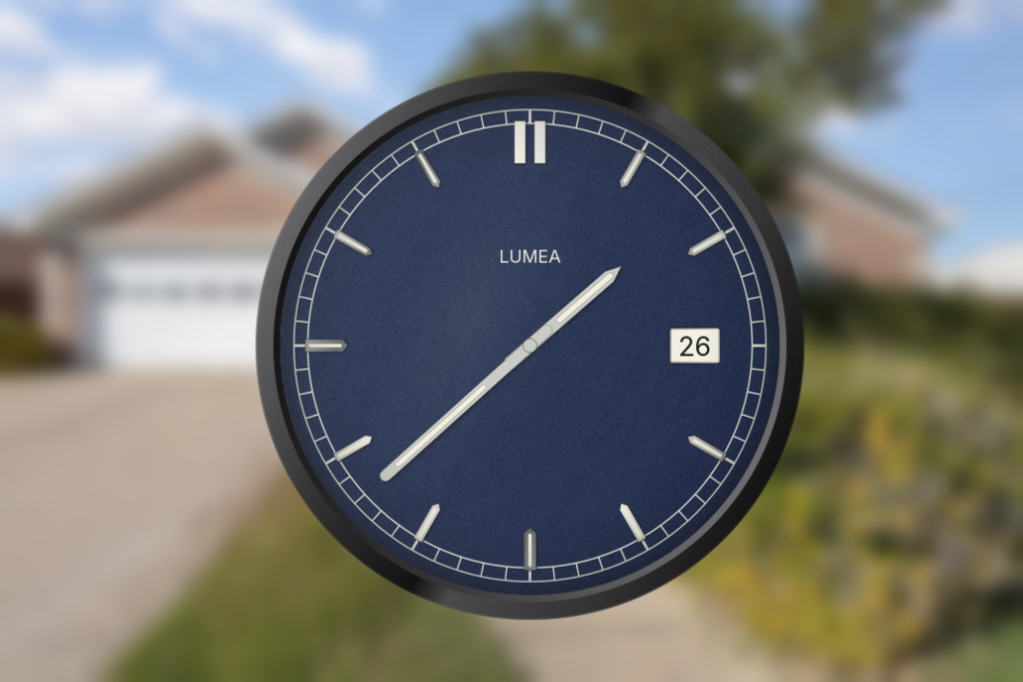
1:38
